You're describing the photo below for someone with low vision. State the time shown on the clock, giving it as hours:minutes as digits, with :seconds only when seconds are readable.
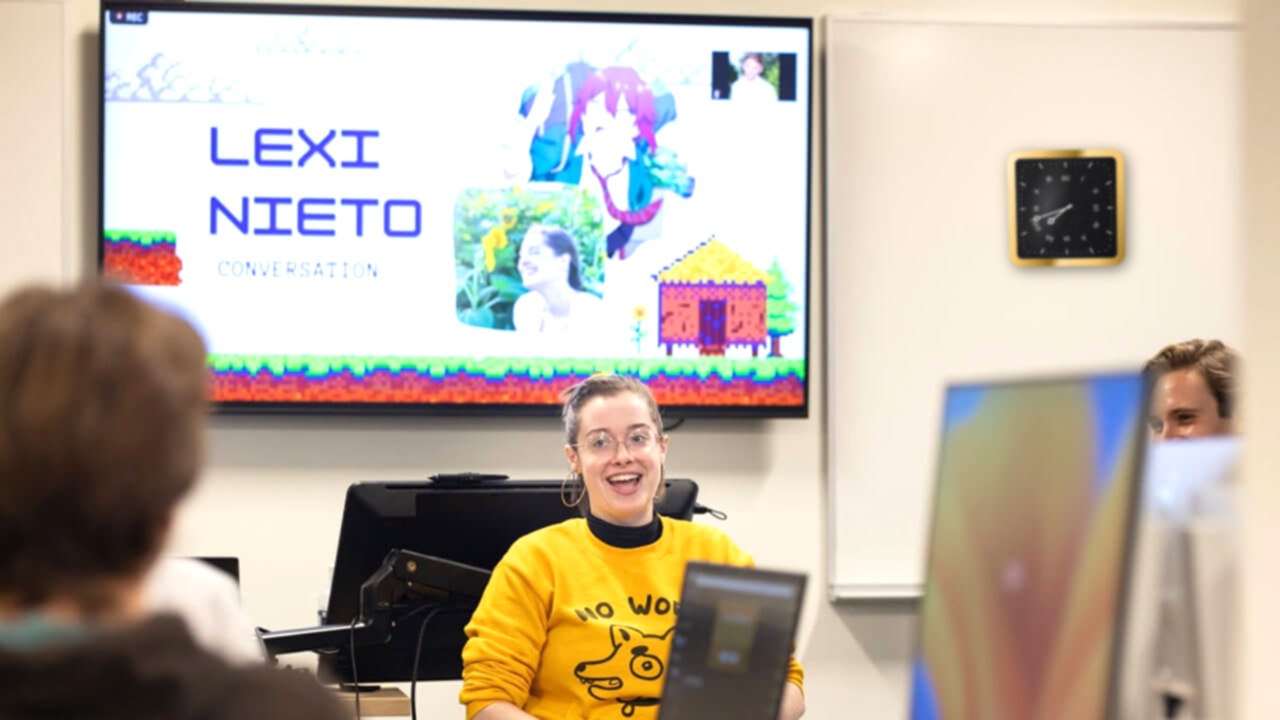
7:42
